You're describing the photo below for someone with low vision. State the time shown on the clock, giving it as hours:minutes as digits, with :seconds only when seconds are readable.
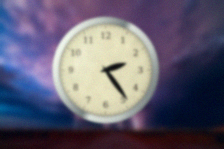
2:24
